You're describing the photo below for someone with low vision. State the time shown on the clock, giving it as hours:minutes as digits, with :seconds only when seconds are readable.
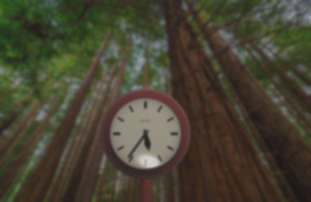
5:36
